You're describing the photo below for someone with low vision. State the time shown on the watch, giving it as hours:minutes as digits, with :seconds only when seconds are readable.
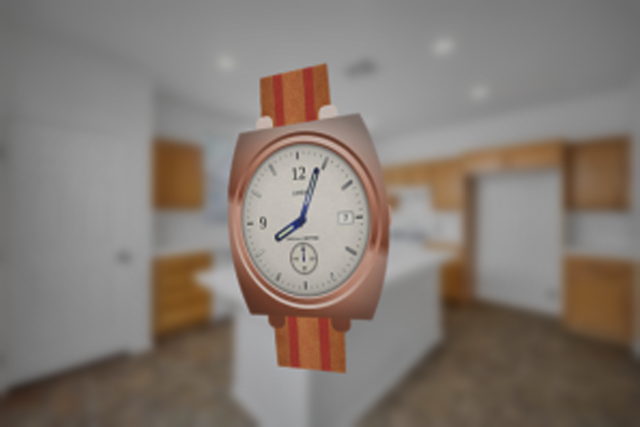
8:04
